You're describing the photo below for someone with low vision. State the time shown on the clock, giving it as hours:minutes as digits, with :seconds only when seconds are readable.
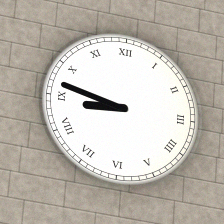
8:47
